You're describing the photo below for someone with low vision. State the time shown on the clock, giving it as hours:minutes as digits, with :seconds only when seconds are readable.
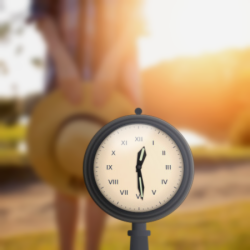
12:29
